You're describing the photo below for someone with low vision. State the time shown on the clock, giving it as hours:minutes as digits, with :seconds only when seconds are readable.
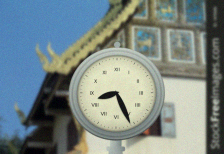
8:26
